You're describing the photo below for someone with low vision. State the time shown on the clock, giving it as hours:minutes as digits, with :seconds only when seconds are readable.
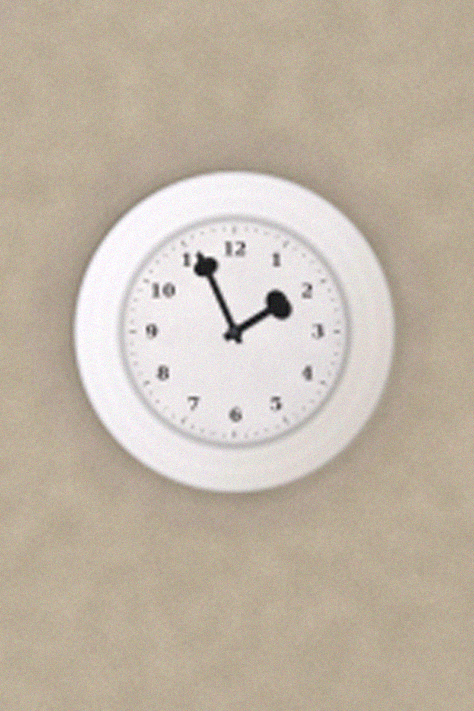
1:56
